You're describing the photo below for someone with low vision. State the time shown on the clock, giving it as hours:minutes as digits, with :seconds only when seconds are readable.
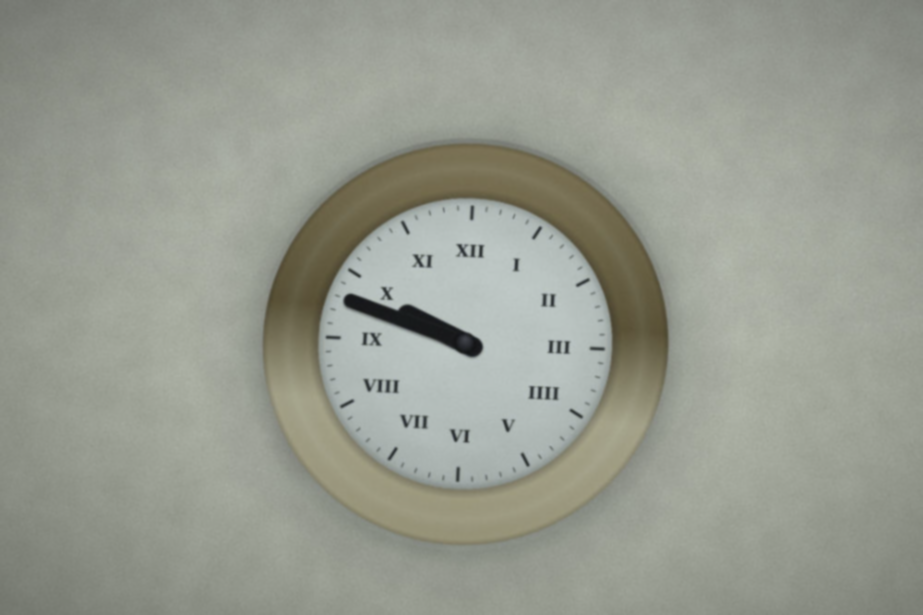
9:48
